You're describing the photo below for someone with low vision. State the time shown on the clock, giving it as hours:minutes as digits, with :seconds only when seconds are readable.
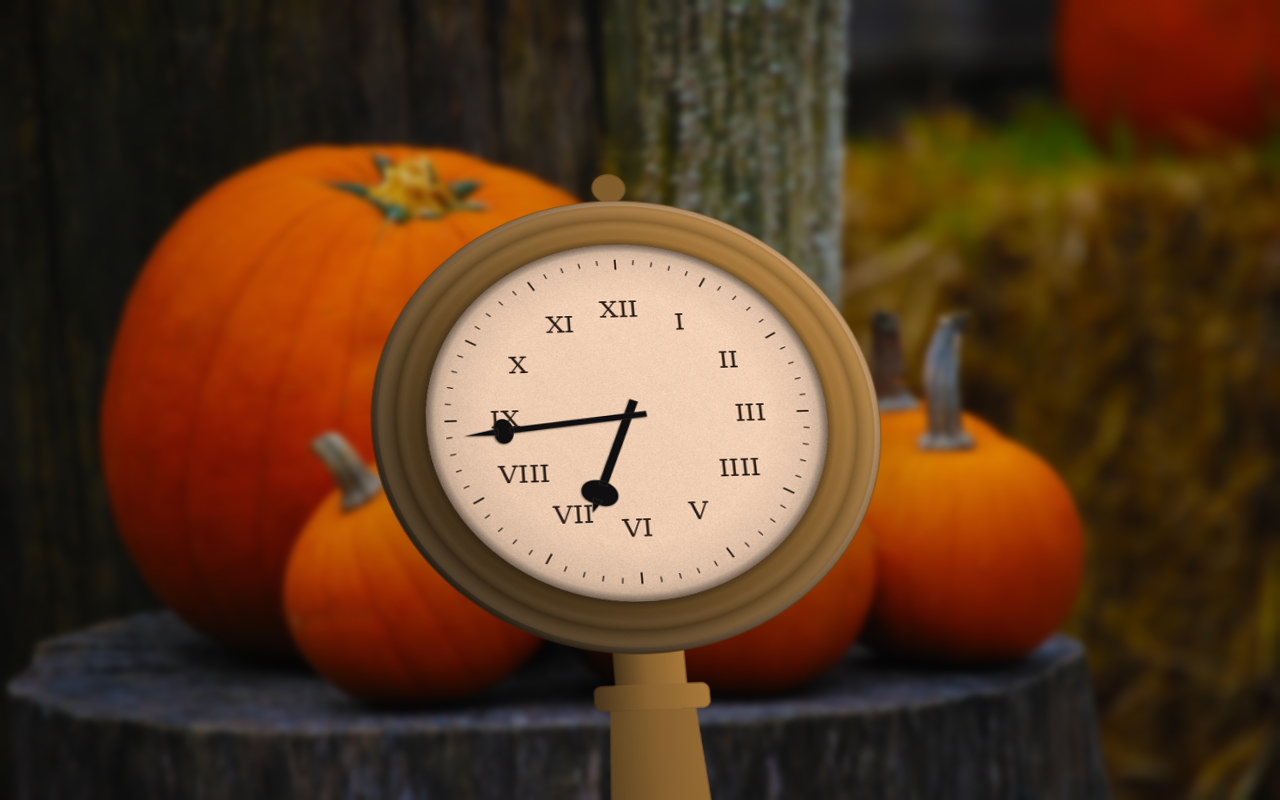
6:44
